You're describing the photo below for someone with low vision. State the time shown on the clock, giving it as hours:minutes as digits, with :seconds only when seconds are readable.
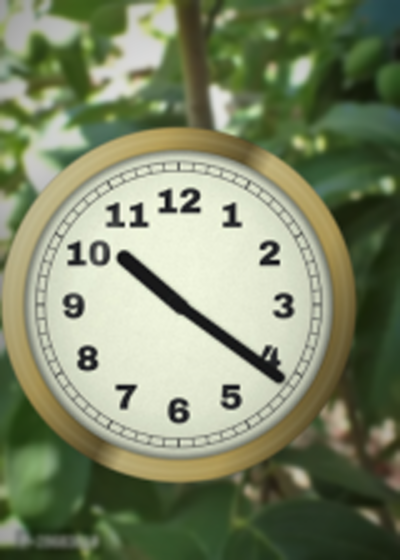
10:21
